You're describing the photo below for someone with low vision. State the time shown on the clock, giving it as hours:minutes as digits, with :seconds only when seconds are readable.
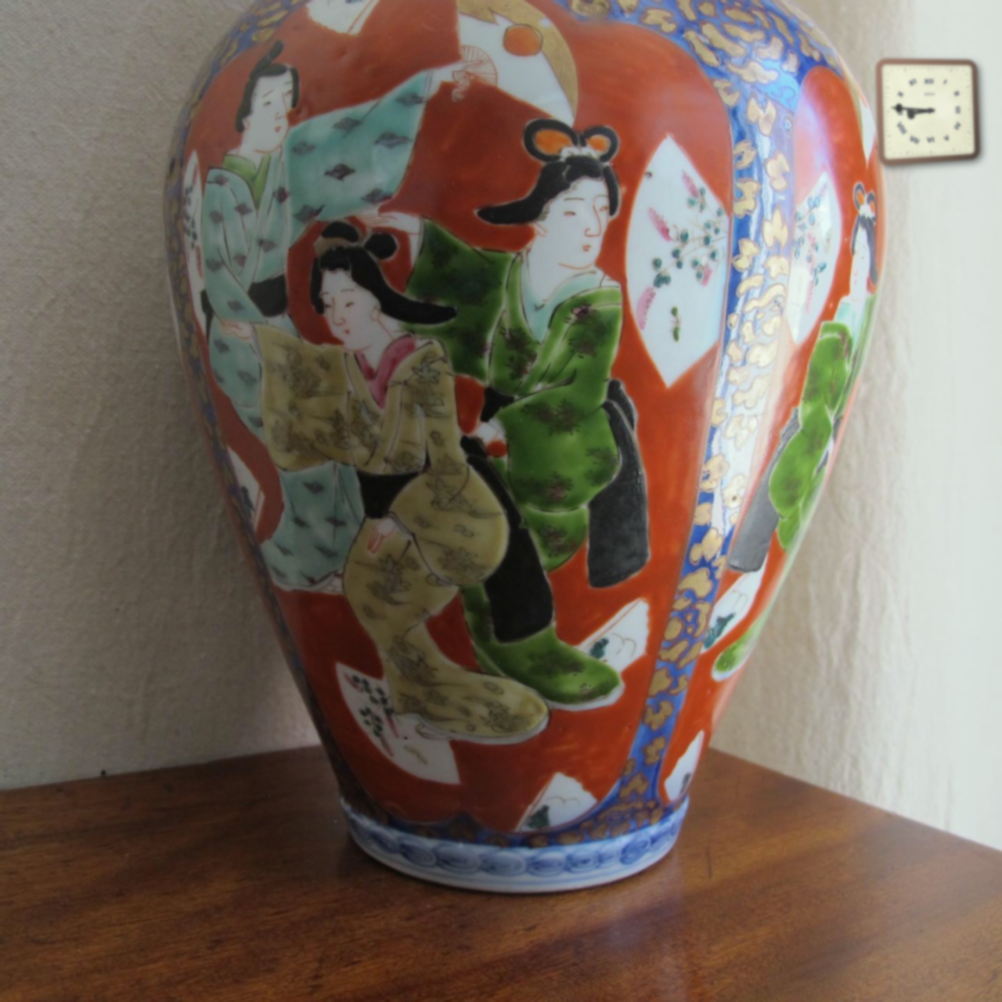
8:46
